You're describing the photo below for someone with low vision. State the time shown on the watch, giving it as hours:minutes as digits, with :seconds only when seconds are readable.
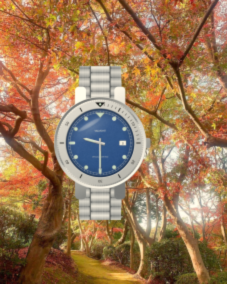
9:30
